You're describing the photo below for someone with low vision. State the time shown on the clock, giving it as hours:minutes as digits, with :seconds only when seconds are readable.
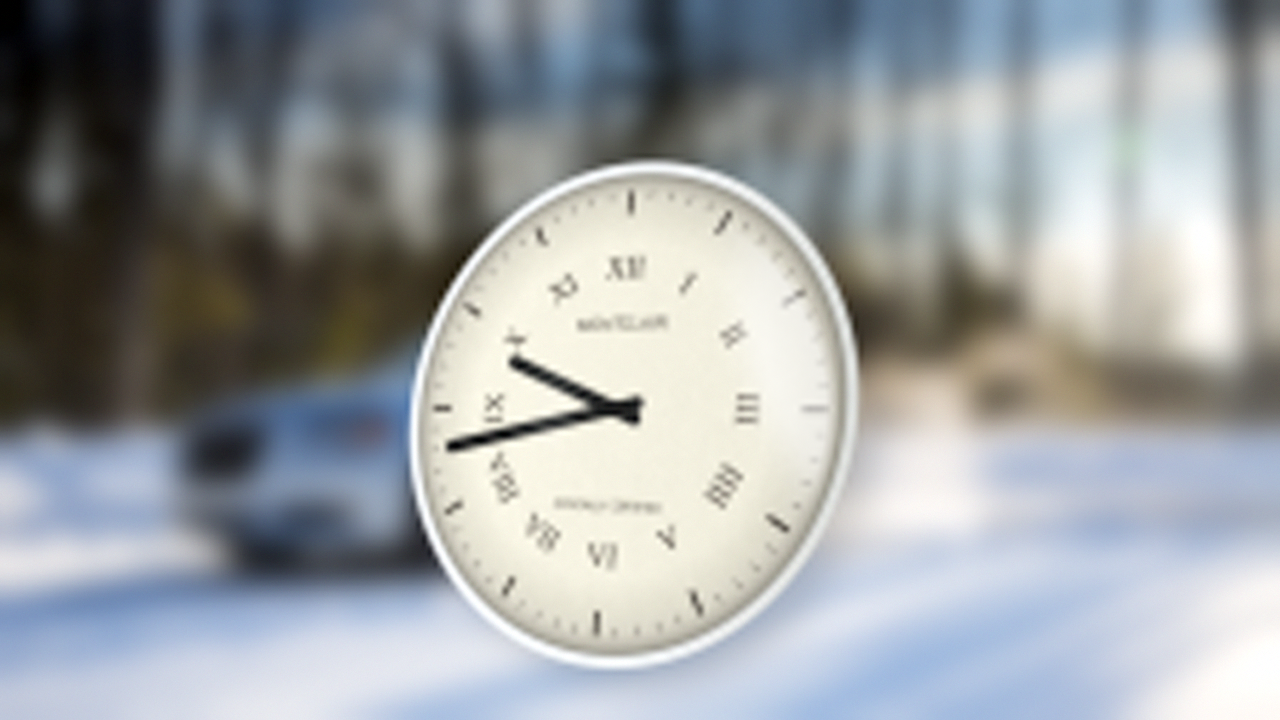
9:43
